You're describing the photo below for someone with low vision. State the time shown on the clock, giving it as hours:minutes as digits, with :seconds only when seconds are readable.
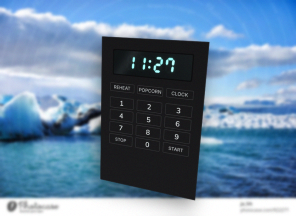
11:27
